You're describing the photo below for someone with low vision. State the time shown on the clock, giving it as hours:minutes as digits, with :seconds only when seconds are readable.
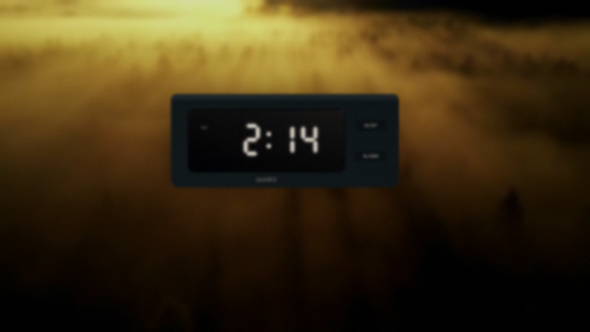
2:14
